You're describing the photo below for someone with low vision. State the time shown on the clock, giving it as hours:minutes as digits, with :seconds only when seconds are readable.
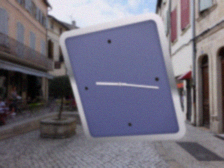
9:17
